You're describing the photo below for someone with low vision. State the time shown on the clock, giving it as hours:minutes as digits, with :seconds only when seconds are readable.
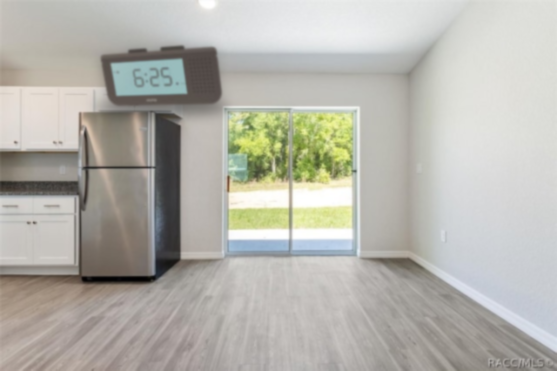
6:25
